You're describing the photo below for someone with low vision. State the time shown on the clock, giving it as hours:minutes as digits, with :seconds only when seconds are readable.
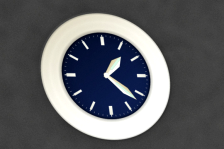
1:22
